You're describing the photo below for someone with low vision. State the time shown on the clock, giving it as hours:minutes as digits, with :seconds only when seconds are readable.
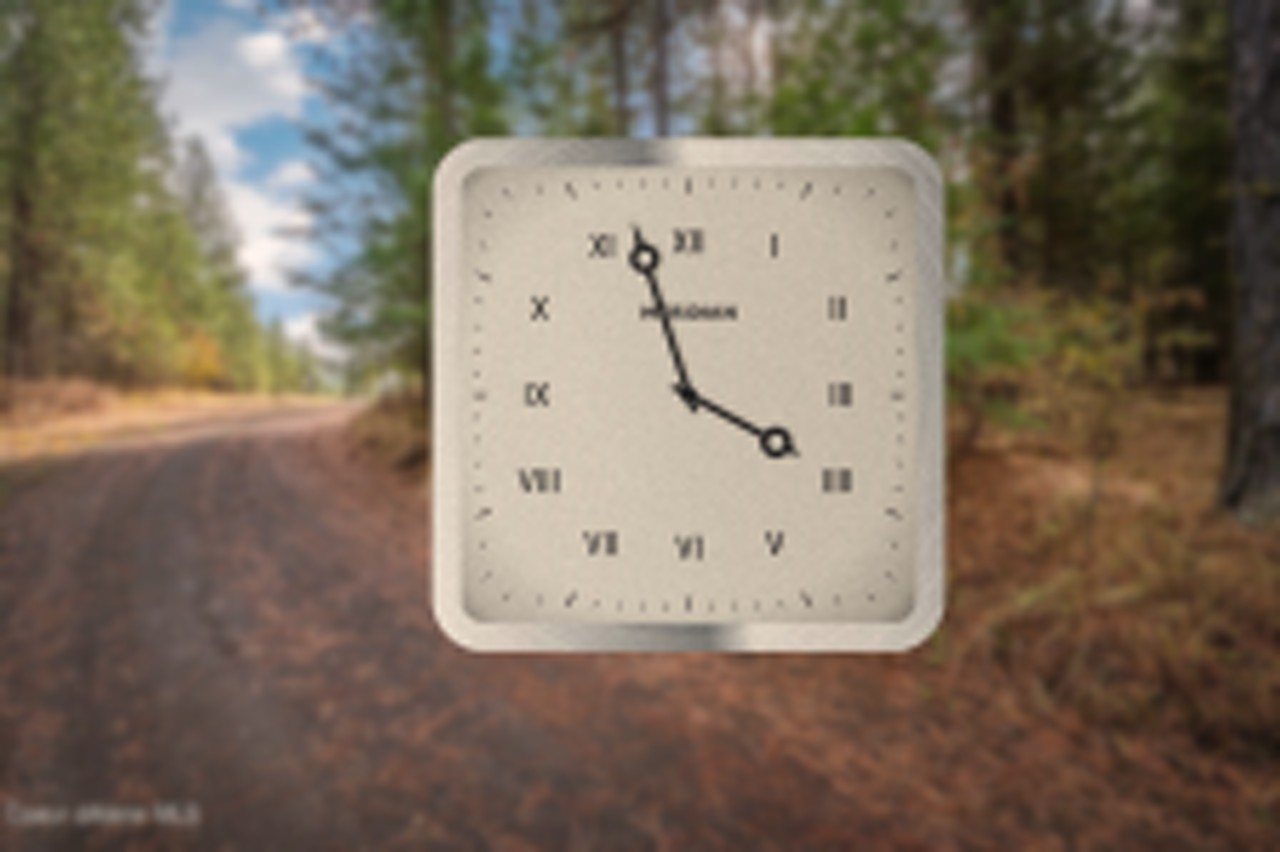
3:57
